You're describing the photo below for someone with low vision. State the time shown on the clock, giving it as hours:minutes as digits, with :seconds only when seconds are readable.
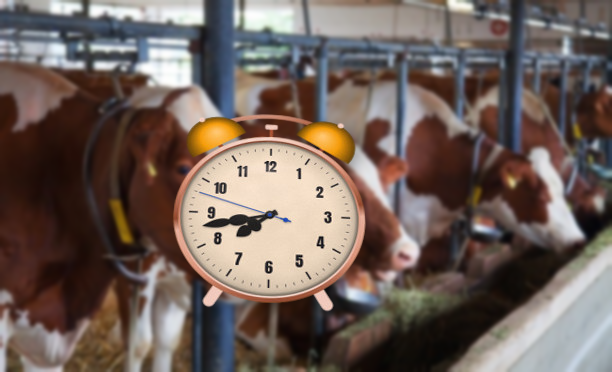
7:42:48
